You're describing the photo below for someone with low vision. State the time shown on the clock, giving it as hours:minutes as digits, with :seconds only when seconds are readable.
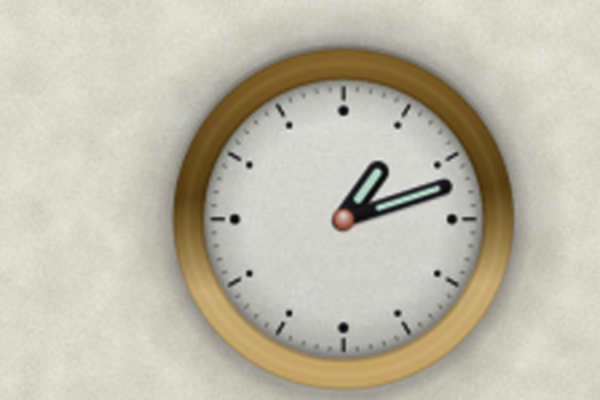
1:12
